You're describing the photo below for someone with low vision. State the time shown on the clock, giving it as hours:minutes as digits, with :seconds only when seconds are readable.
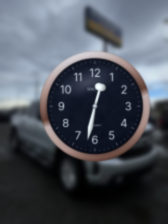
12:32
